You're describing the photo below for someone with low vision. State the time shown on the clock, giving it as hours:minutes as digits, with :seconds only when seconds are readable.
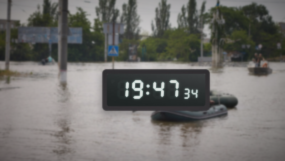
19:47:34
